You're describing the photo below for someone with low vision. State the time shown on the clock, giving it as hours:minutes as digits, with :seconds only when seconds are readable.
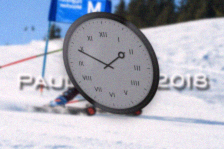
1:49
